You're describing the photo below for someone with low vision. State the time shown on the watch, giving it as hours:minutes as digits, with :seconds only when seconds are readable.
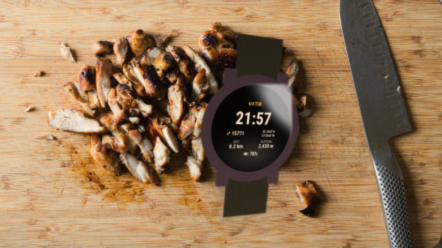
21:57
